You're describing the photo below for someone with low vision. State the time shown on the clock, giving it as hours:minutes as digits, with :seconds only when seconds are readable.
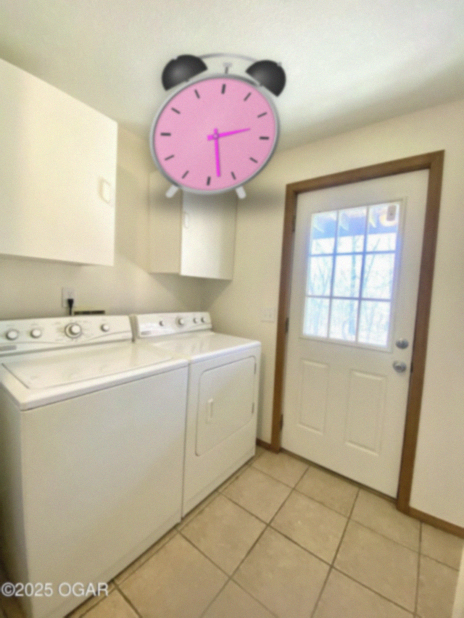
2:28
